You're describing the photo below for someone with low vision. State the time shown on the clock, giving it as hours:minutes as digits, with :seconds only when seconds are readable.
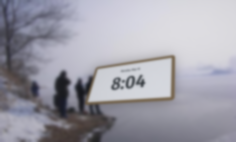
8:04
